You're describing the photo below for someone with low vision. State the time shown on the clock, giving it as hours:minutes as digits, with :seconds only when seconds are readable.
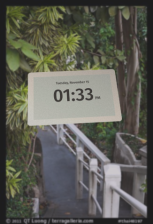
1:33
